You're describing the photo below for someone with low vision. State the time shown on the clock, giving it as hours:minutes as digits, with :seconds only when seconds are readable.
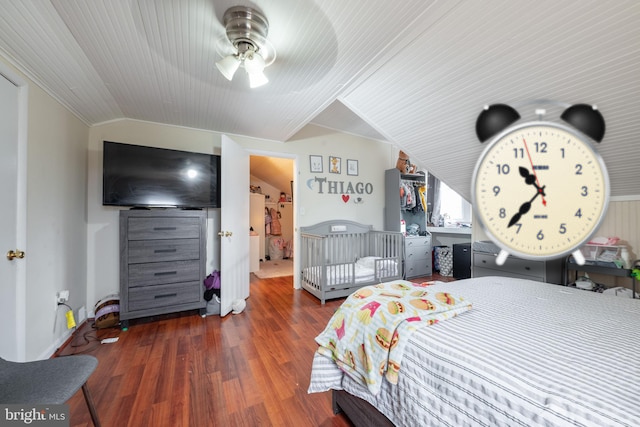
10:36:57
